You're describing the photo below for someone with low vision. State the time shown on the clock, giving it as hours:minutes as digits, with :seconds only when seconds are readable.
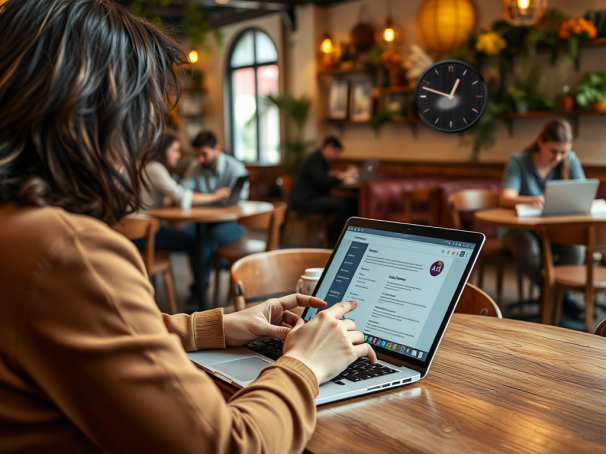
12:48
